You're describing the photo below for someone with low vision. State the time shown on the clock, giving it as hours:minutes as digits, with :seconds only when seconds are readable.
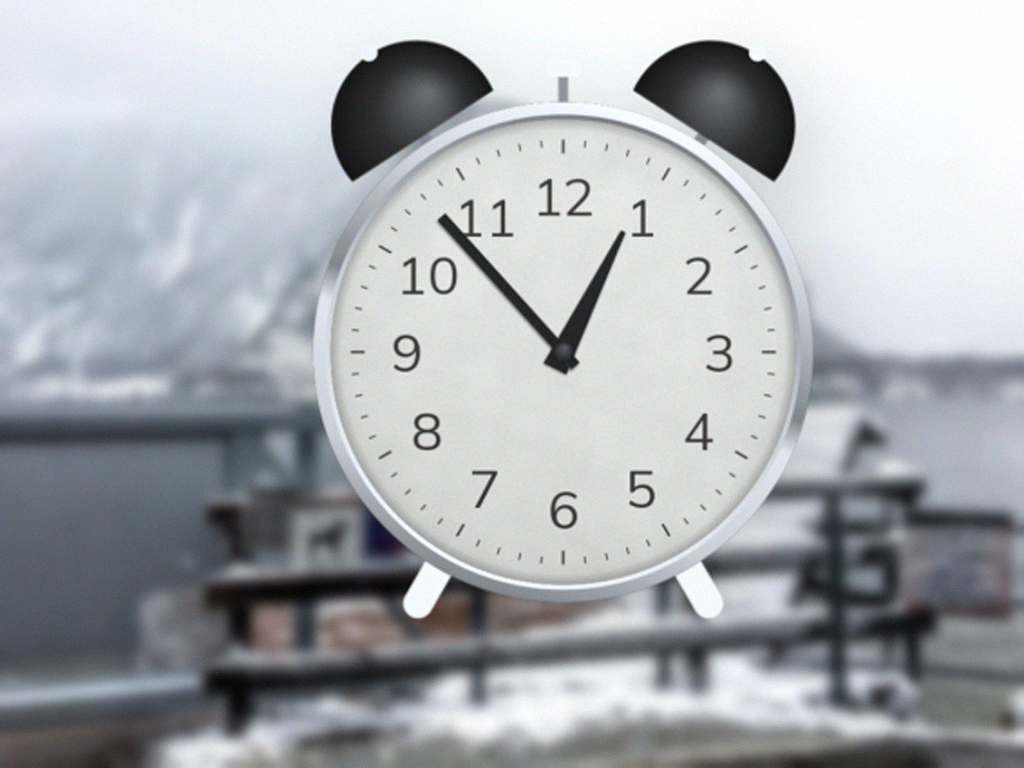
12:53
